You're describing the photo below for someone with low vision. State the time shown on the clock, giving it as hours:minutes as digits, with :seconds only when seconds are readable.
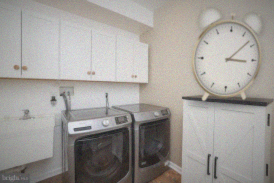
3:08
